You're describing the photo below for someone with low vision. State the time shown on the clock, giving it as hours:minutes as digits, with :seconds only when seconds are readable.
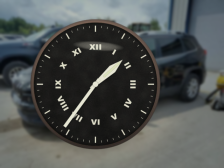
1:36
